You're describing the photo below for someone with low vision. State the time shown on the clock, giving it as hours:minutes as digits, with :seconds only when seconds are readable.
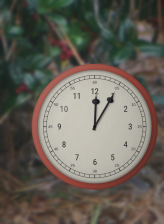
12:05
